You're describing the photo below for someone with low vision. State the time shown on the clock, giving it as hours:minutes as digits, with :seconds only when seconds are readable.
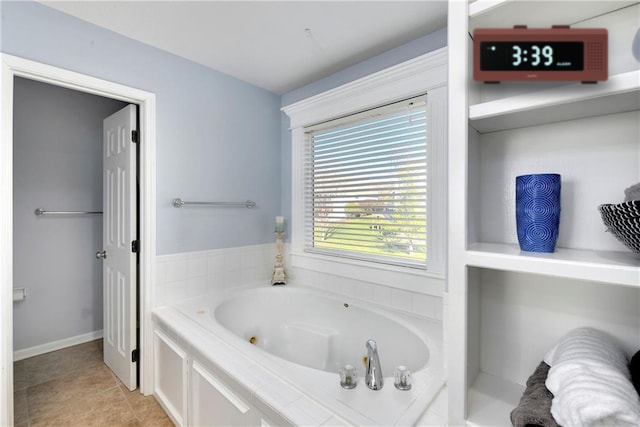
3:39
